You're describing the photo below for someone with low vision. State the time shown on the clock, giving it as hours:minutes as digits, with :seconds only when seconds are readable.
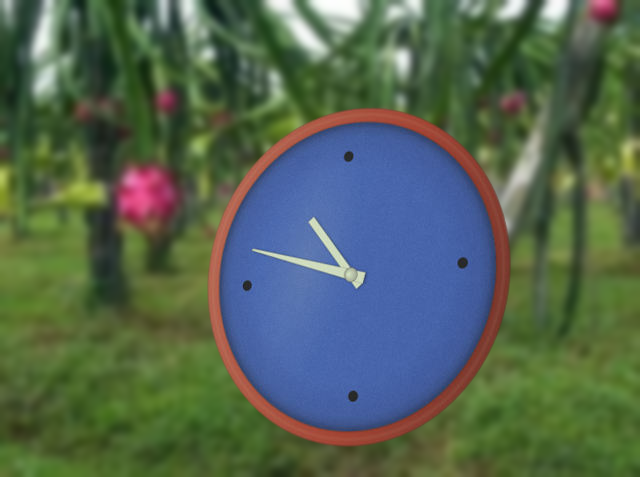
10:48
